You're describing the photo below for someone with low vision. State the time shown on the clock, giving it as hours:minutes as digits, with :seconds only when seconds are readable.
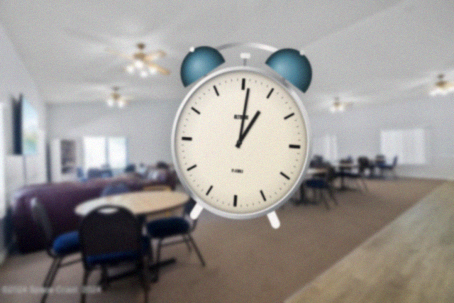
1:01
